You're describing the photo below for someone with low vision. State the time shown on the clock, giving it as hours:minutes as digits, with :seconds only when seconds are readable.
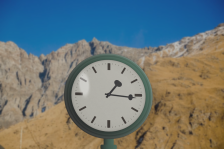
1:16
